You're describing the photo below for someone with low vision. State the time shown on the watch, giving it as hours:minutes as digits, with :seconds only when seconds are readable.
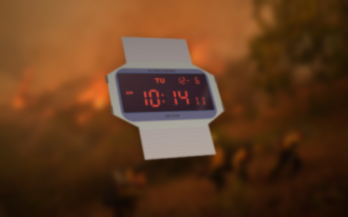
10:14:11
